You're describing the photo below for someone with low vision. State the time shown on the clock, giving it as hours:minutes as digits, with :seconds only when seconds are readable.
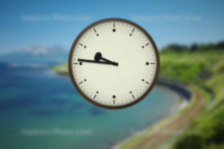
9:46
